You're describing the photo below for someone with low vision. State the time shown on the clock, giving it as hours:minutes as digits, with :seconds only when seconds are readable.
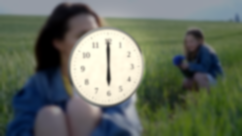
6:00
